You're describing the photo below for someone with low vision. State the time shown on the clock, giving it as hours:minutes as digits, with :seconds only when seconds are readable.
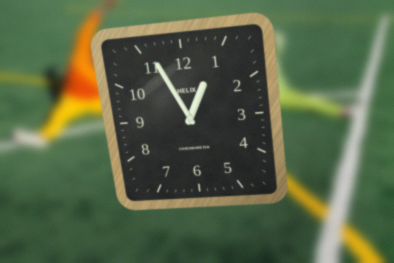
12:56
